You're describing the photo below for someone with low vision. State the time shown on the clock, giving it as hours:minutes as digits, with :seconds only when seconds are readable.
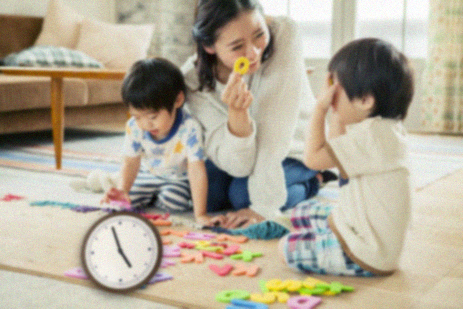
4:57
